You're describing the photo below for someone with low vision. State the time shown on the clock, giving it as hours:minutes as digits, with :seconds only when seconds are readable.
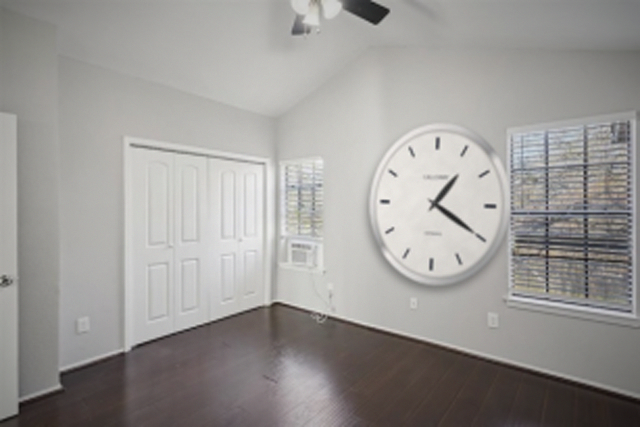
1:20
